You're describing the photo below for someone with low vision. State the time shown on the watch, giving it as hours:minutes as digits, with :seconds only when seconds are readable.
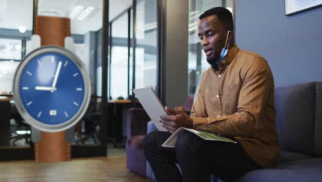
9:03
